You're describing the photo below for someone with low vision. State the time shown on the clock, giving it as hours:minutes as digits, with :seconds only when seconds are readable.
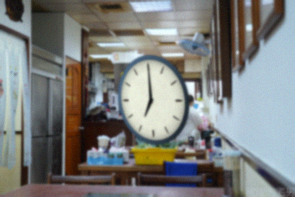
7:00
